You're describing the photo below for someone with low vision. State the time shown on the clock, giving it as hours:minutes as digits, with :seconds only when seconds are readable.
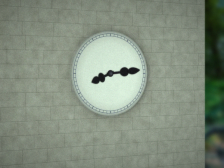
8:14
